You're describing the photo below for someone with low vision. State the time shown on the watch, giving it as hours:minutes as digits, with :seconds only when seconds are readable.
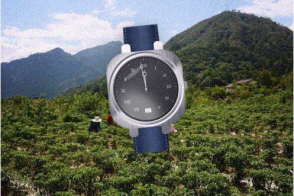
11:59
